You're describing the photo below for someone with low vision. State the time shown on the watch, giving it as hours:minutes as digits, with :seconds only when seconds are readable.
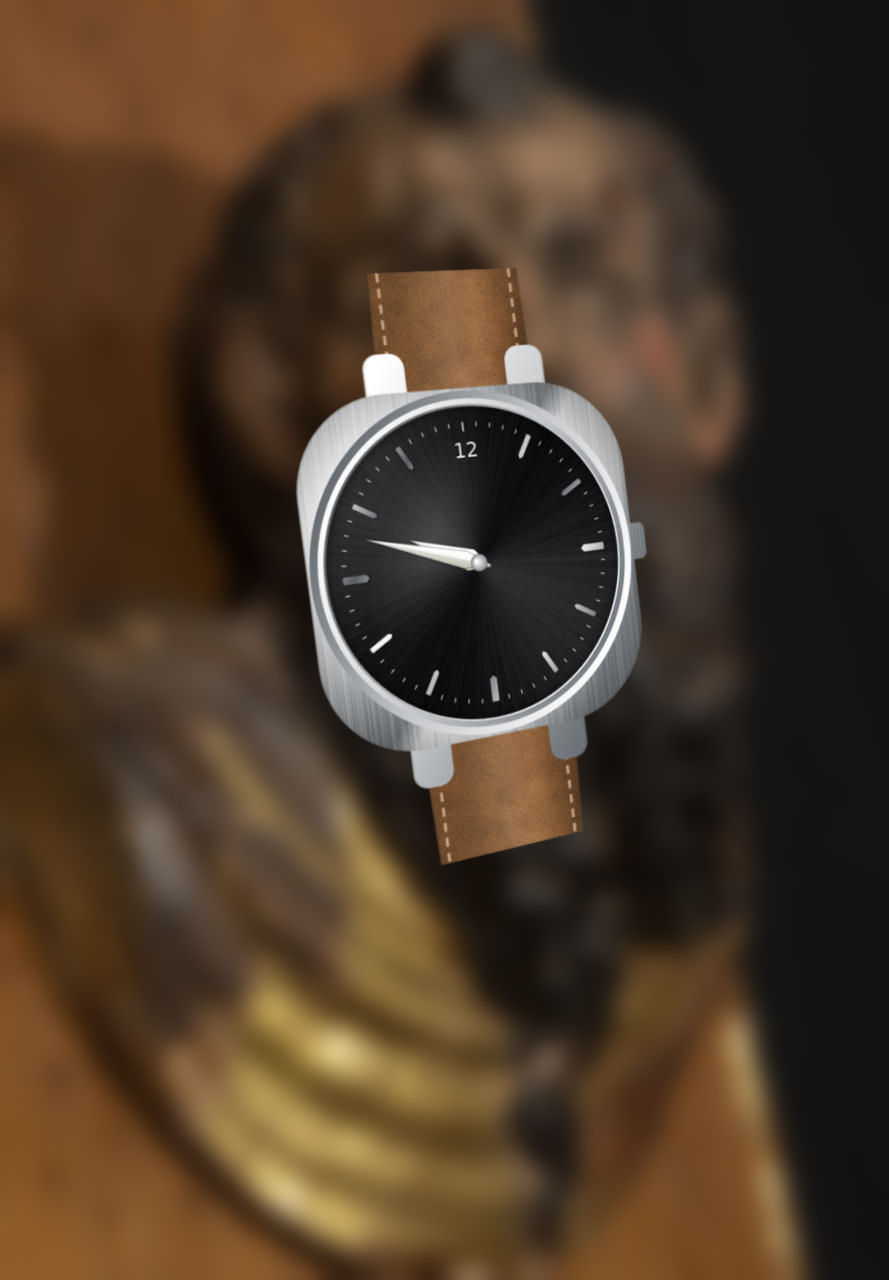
9:48
